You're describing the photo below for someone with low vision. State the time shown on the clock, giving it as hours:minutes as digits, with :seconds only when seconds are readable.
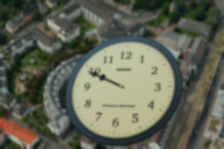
9:49
